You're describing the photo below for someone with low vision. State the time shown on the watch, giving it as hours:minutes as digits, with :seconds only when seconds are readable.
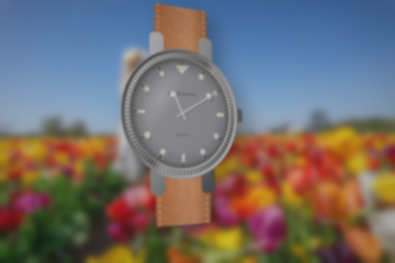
11:10
